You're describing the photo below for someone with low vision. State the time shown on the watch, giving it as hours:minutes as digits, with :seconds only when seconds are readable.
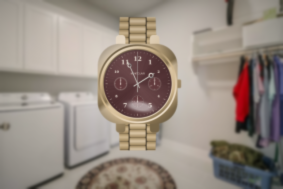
1:56
